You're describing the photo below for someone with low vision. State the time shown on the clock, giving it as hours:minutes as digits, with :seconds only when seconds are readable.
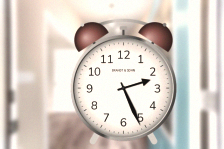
2:26
